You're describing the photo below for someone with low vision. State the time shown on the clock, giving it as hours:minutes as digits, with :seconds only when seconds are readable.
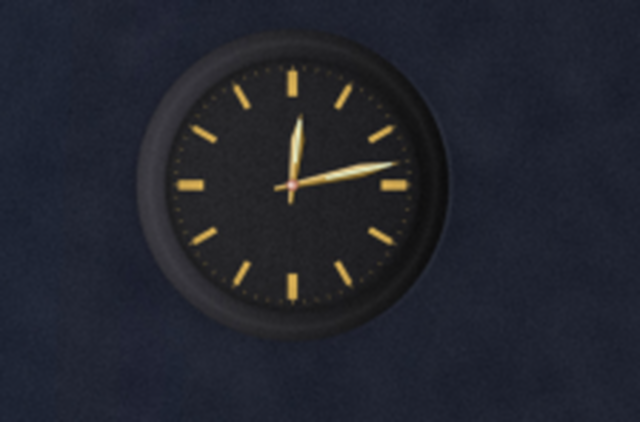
12:13
